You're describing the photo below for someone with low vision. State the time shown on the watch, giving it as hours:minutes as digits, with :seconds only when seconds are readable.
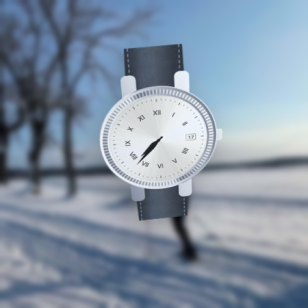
7:37
